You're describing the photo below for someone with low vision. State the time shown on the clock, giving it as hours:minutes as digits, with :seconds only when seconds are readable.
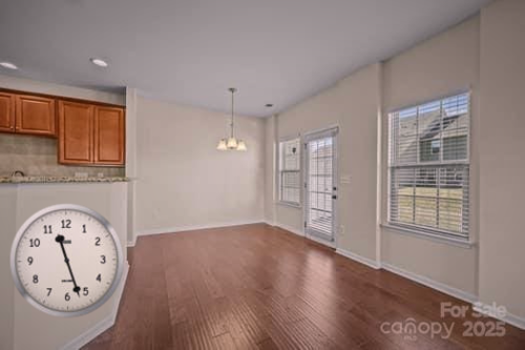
11:27
